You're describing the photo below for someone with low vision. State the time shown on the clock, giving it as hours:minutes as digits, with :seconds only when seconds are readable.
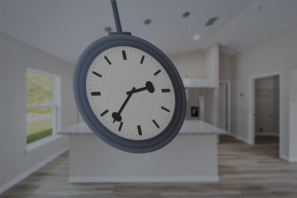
2:37
